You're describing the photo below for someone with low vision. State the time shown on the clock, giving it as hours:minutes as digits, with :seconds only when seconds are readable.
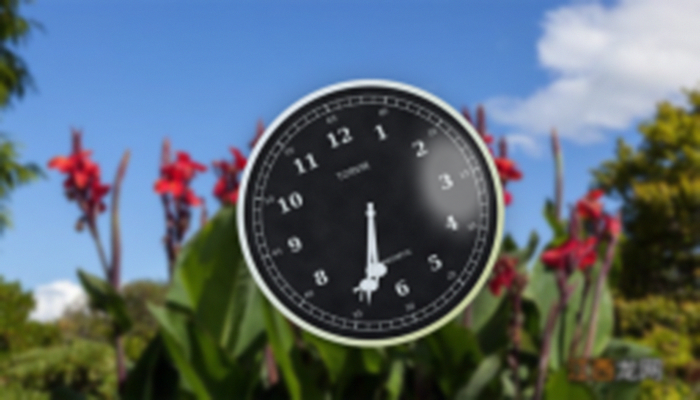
6:34
